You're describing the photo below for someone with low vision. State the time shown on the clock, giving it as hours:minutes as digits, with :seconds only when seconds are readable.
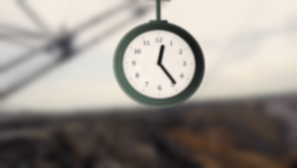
12:24
